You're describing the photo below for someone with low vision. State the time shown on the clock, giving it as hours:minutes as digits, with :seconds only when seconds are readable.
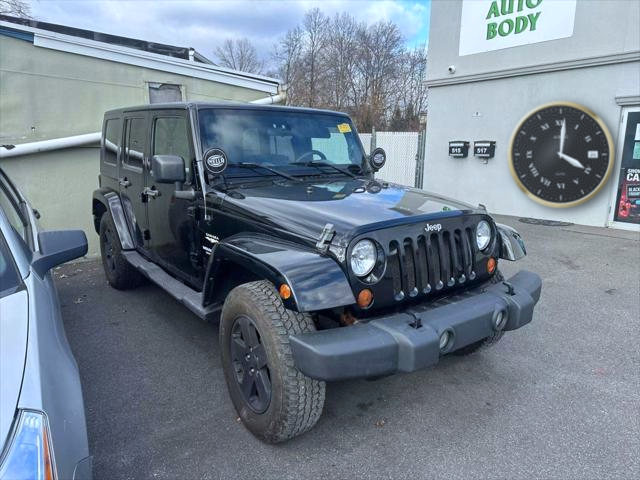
4:01
